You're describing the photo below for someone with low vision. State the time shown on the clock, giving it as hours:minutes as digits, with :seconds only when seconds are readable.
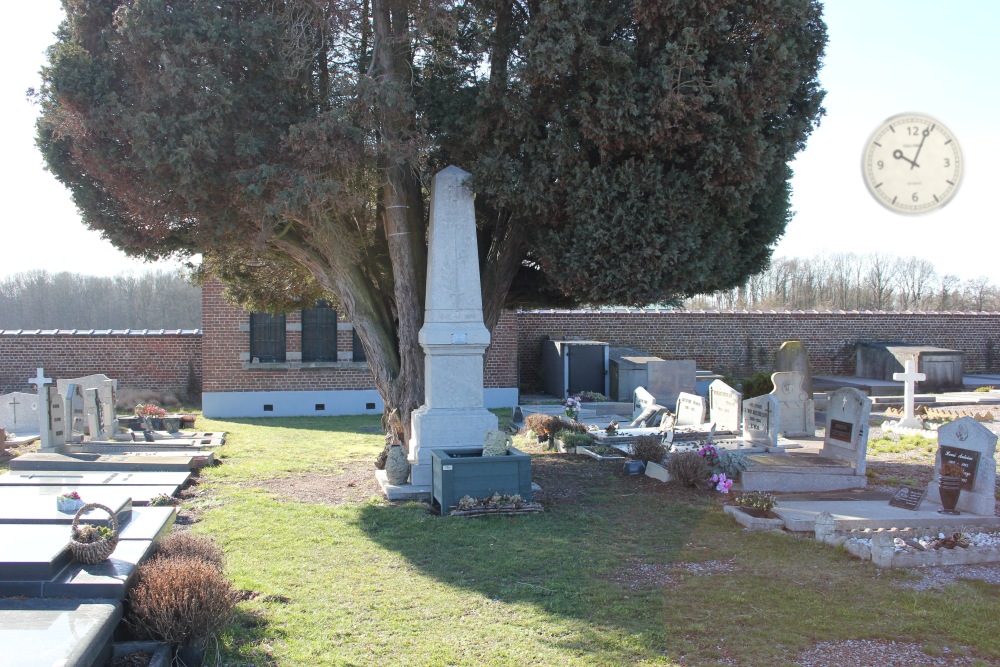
10:04
